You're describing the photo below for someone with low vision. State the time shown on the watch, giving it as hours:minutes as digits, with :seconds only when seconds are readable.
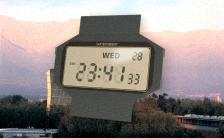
23:41:33
